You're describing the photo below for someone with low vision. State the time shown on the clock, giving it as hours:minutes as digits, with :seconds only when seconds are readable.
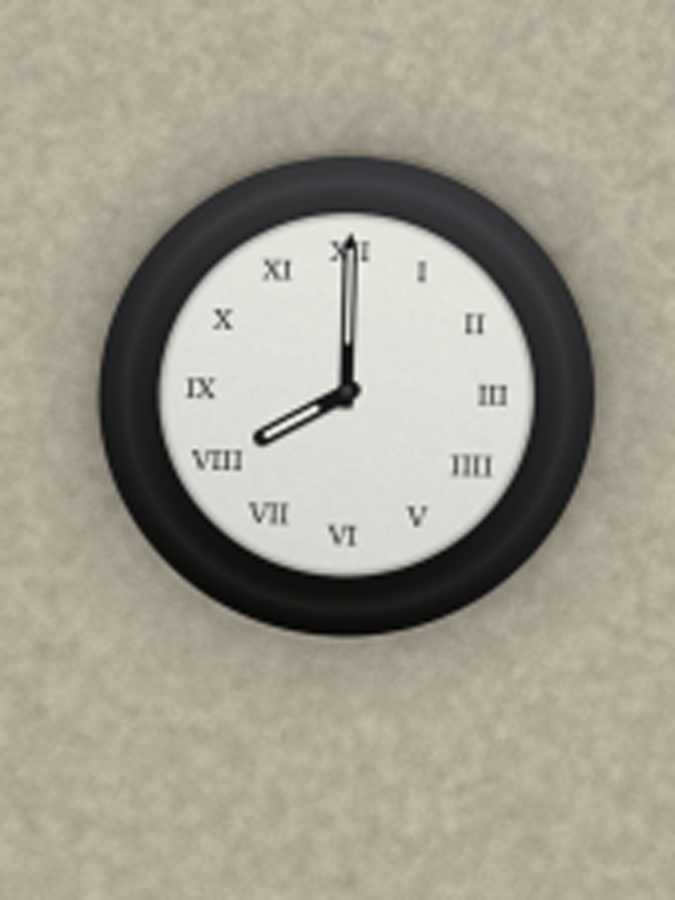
8:00
